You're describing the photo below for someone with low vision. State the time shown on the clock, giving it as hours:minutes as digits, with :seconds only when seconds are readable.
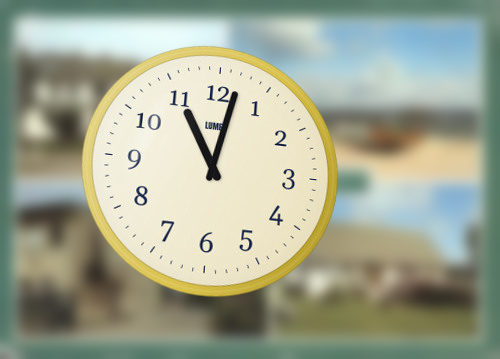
11:02
